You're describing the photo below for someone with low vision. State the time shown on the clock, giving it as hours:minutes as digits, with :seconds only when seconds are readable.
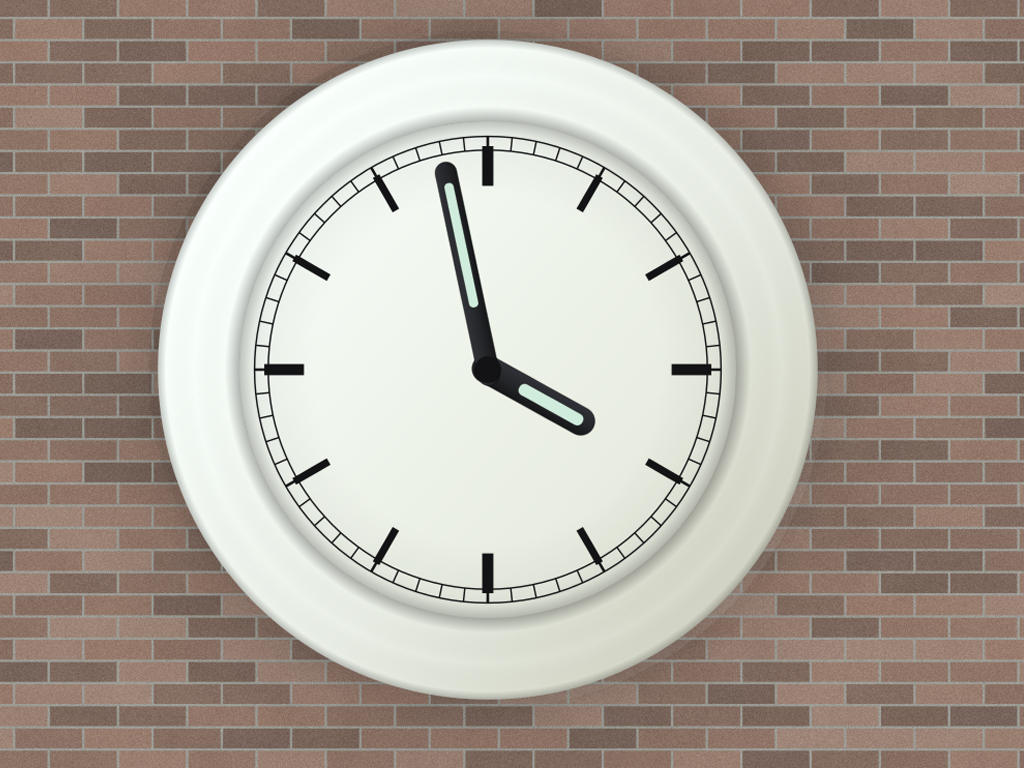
3:58
